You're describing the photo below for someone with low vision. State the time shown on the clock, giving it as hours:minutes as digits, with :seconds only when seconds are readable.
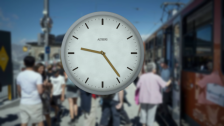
9:24
